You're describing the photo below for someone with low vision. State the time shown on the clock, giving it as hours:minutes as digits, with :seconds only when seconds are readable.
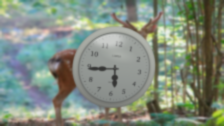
5:44
